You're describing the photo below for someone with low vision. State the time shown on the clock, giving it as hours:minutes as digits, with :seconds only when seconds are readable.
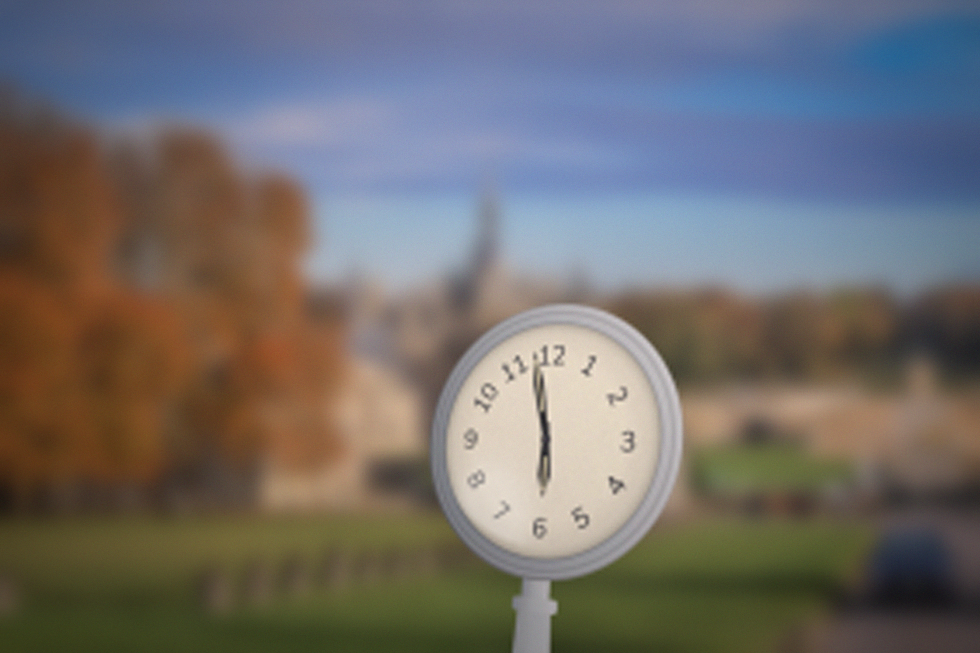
5:58
